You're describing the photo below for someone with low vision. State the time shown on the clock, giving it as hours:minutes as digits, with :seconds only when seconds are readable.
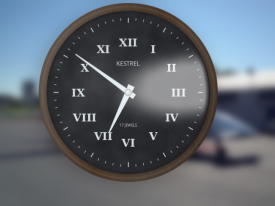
6:51
